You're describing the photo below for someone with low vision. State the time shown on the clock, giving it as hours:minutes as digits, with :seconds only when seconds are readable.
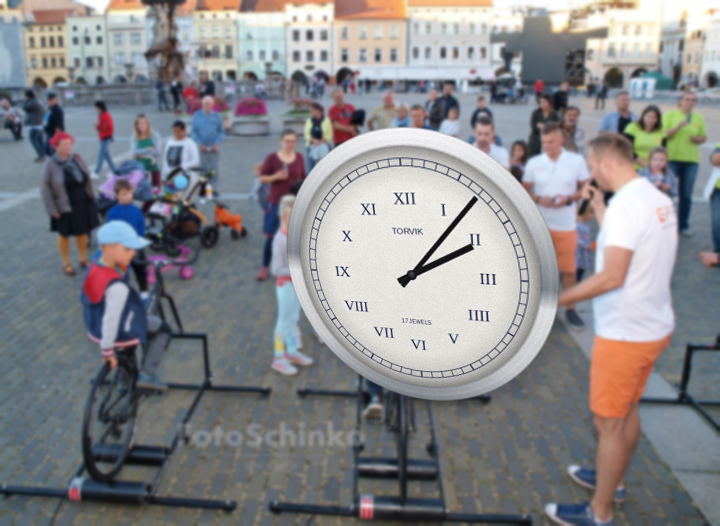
2:07
